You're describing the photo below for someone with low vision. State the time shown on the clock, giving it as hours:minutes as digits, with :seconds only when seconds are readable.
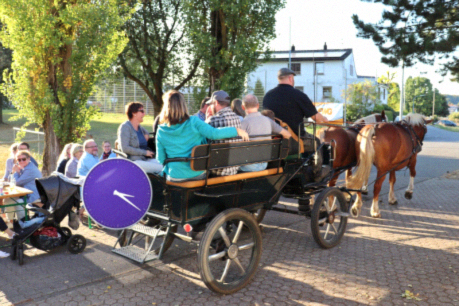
3:21
